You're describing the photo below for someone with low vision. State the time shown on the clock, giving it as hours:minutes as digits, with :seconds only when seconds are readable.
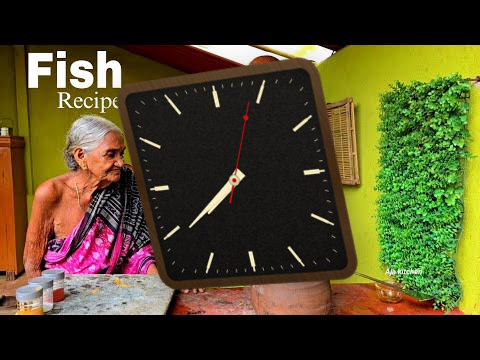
7:39:04
